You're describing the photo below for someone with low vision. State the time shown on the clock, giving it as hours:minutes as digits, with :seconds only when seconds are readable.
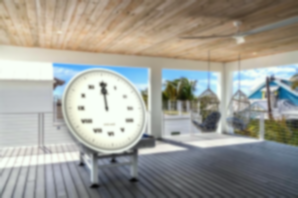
12:00
